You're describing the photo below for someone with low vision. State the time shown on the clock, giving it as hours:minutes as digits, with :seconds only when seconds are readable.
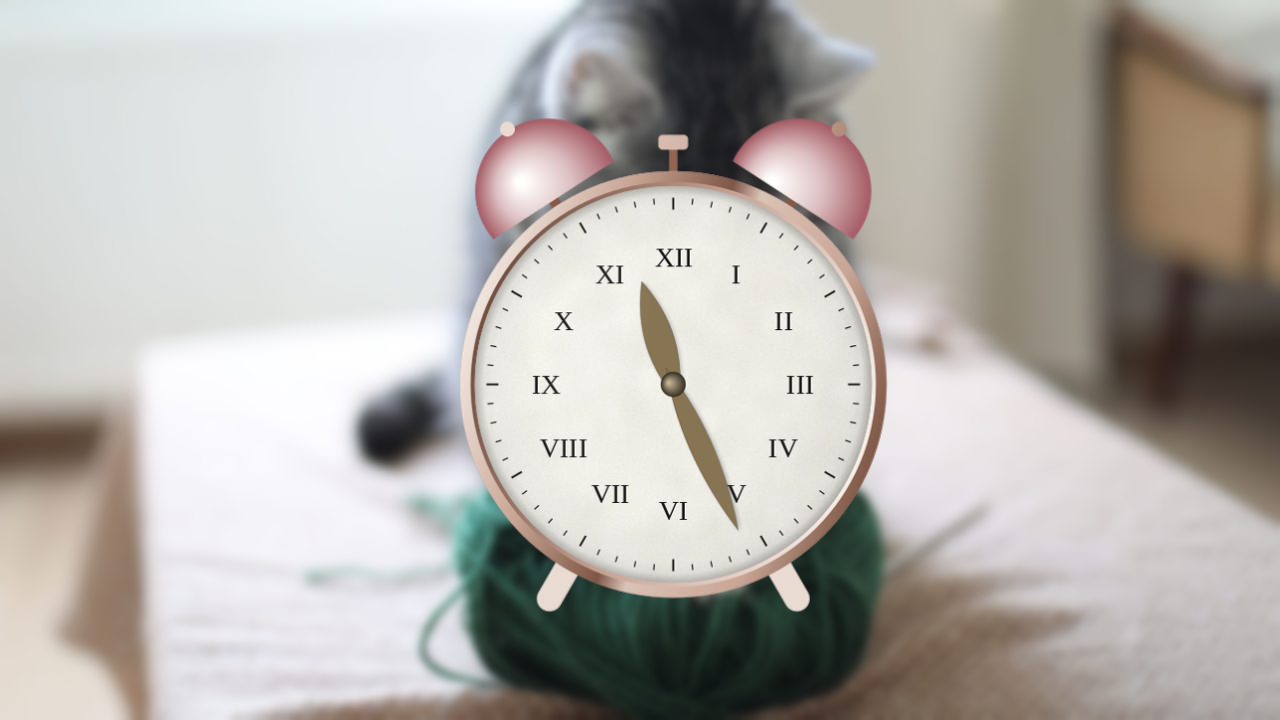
11:26
